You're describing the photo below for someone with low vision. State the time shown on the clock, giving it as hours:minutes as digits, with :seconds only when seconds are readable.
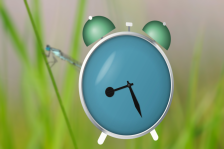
8:26
